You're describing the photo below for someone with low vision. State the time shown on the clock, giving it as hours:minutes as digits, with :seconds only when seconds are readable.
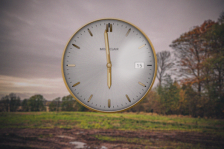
5:59
